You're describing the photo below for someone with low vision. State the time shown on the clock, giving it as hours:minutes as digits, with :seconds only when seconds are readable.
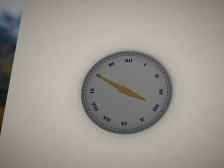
3:50
